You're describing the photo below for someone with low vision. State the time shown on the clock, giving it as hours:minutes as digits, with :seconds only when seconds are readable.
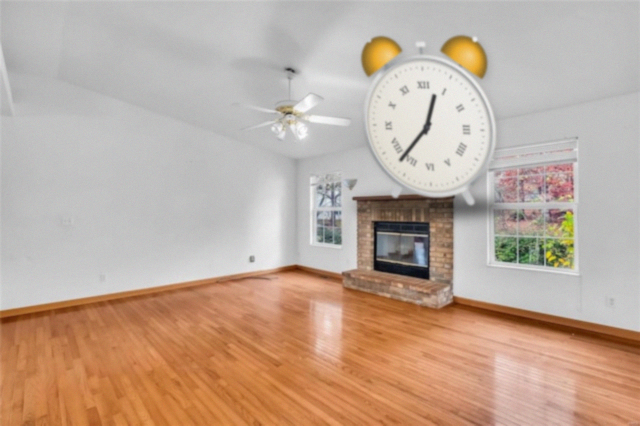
12:37
